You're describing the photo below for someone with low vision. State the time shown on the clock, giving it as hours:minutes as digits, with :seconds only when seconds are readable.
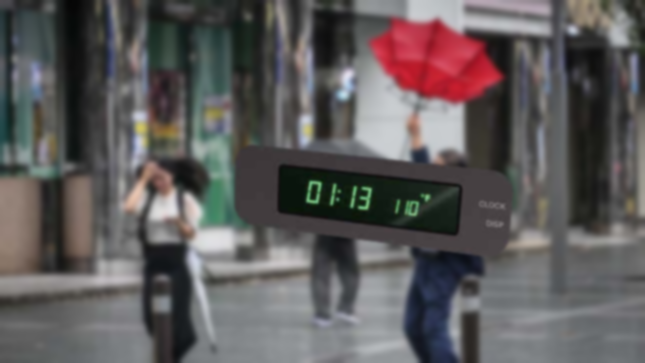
1:13
